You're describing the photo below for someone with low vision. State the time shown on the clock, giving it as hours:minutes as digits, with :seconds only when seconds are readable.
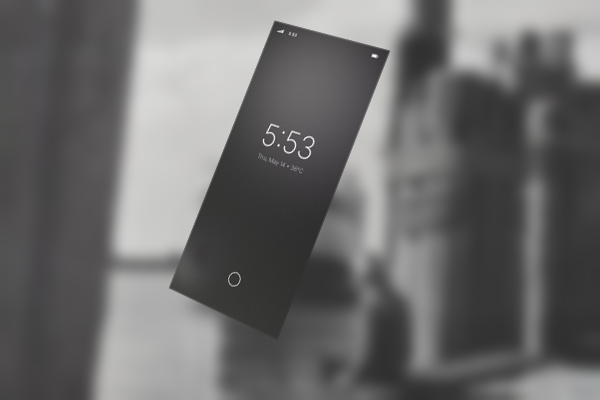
5:53
